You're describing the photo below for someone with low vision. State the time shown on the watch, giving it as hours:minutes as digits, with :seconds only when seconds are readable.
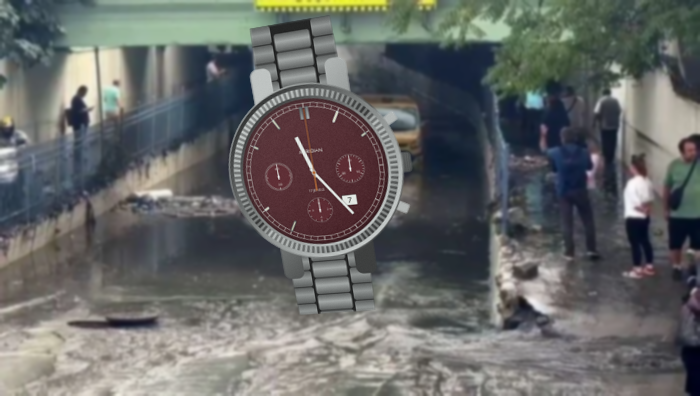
11:24
